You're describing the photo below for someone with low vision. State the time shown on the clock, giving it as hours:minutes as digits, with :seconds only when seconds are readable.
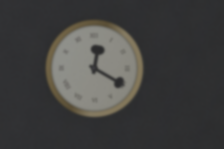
12:20
